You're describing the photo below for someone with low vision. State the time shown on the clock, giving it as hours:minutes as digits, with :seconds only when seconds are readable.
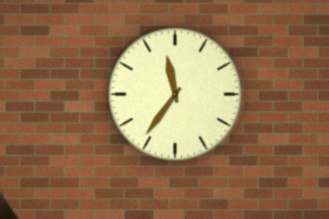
11:36
